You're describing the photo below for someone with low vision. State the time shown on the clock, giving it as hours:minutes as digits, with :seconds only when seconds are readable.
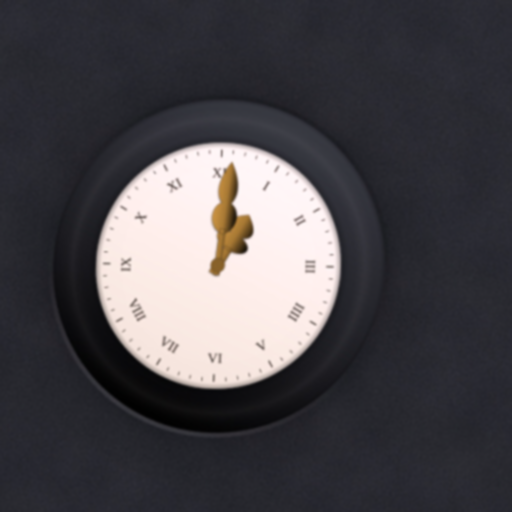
1:01
